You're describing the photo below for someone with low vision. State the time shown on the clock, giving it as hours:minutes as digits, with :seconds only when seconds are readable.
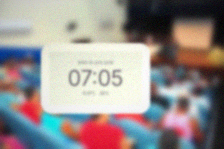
7:05
